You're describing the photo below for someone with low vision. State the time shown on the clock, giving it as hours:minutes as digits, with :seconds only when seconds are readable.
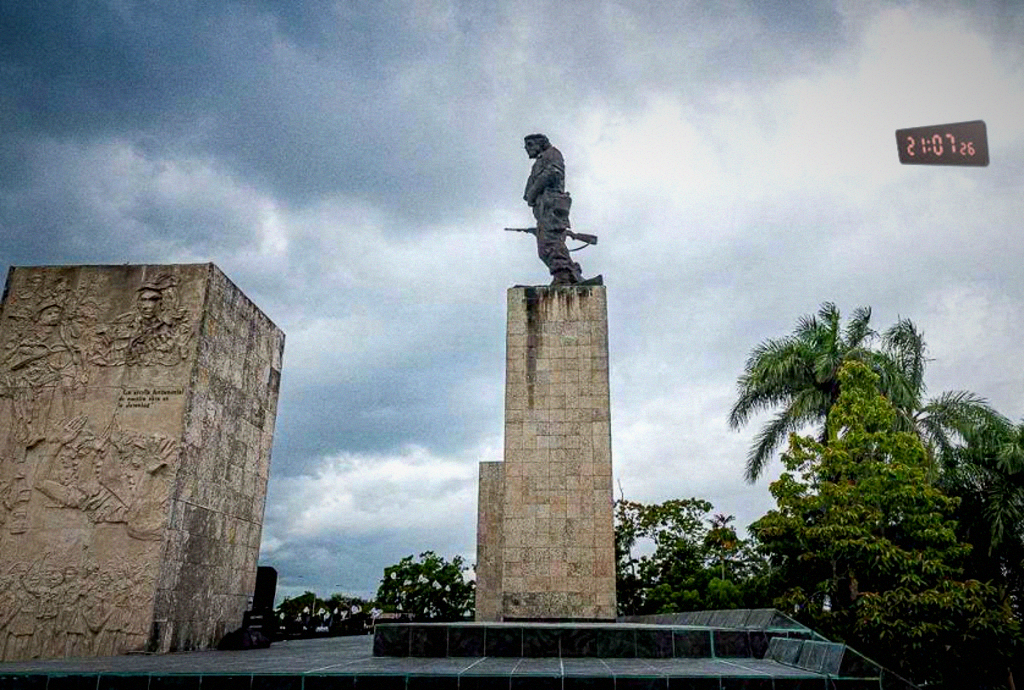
21:07:26
